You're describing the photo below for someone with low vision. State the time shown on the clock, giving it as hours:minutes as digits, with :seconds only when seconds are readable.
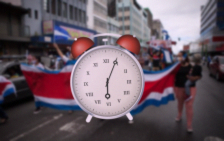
6:04
